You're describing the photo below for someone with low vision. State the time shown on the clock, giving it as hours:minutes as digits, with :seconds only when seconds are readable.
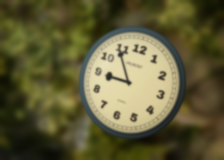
8:54
